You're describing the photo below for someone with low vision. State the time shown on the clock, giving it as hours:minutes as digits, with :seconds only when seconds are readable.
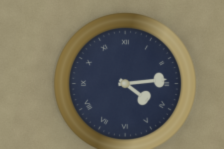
4:14
